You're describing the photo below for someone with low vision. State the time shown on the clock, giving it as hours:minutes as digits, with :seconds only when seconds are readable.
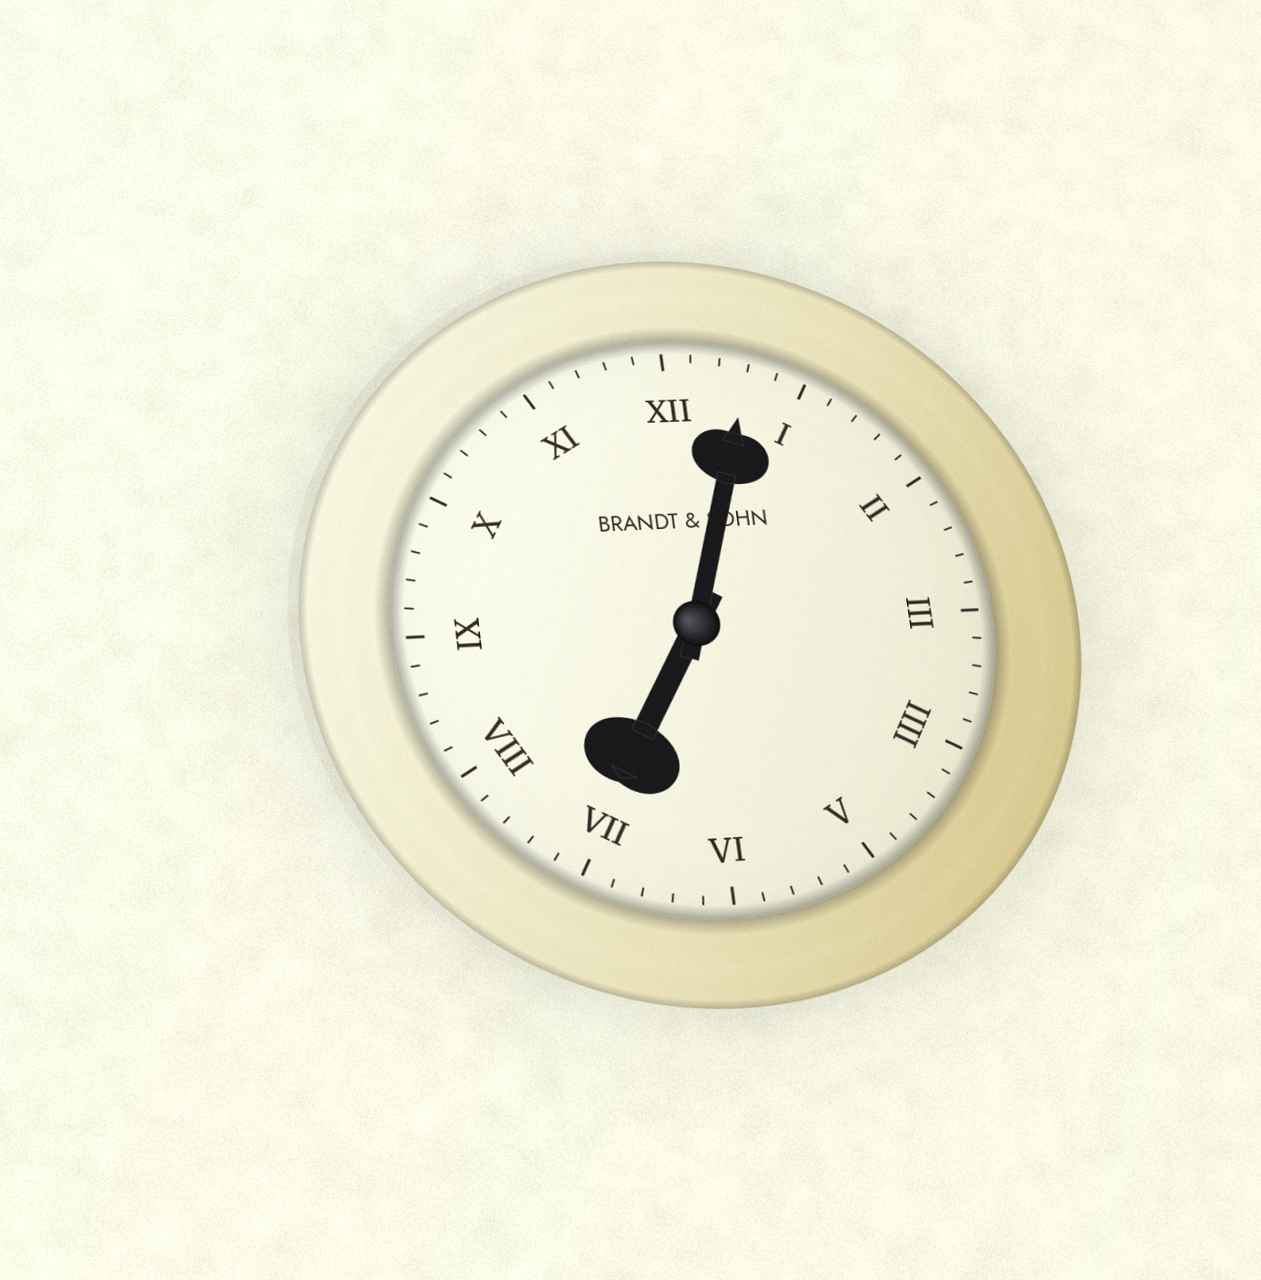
7:03
